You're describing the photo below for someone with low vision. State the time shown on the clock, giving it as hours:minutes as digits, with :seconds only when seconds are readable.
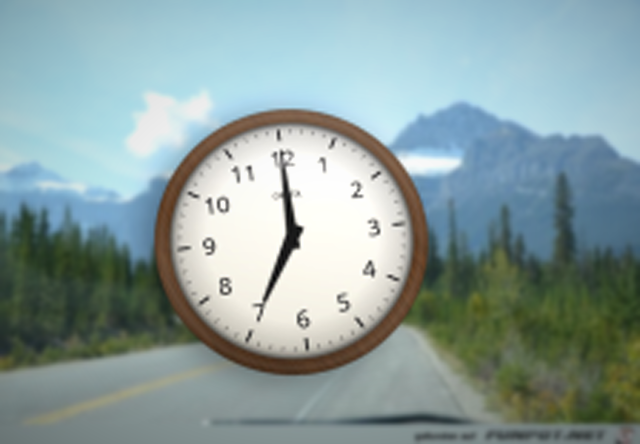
7:00
